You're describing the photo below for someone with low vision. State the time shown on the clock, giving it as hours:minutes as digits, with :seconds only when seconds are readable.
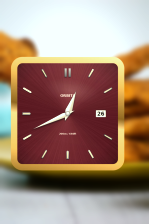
12:41
